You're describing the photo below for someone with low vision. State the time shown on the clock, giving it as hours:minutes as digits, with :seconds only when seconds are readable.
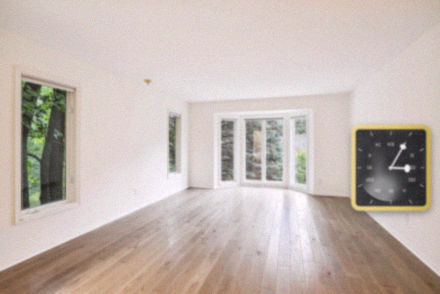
3:05
